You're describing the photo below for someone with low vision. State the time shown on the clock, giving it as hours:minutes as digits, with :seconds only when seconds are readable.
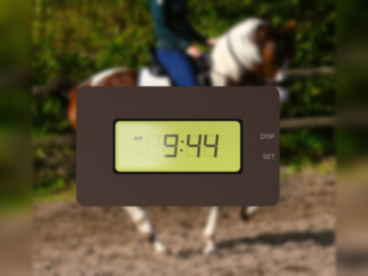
9:44
